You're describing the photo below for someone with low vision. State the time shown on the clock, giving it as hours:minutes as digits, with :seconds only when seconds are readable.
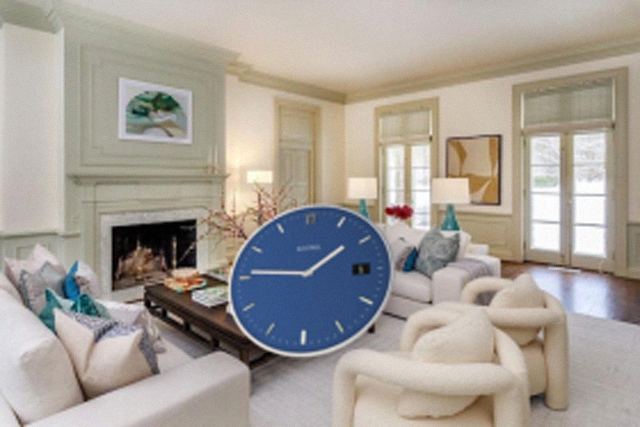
1:46
